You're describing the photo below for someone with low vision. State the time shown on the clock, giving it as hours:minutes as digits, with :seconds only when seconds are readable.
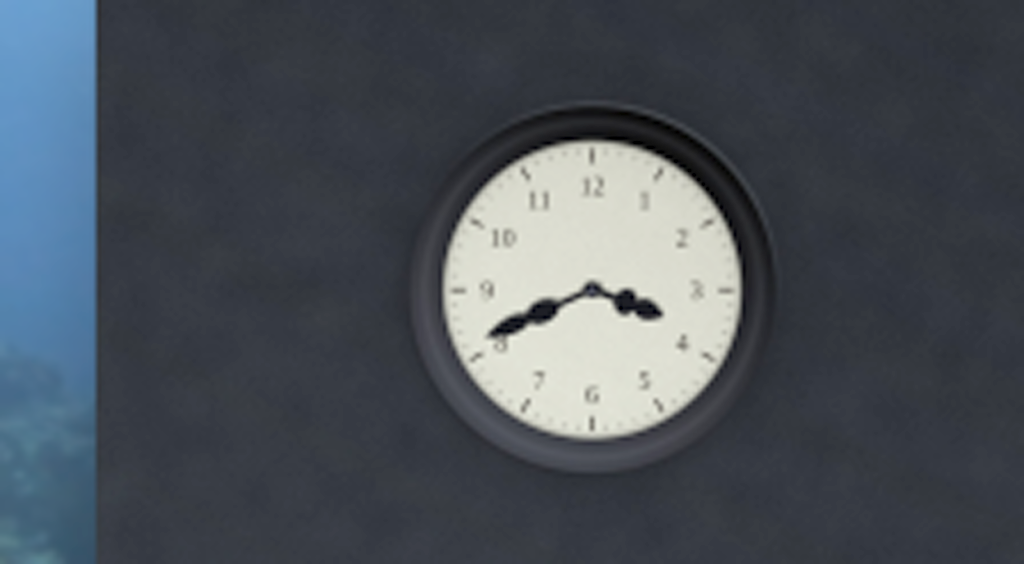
3:41
